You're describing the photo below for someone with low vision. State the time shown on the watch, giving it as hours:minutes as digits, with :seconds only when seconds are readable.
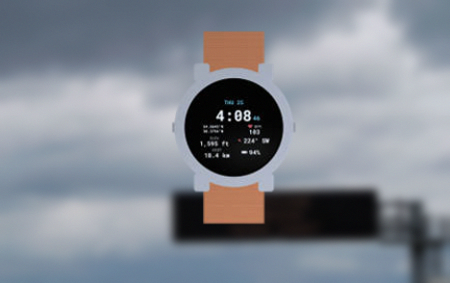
4:08
